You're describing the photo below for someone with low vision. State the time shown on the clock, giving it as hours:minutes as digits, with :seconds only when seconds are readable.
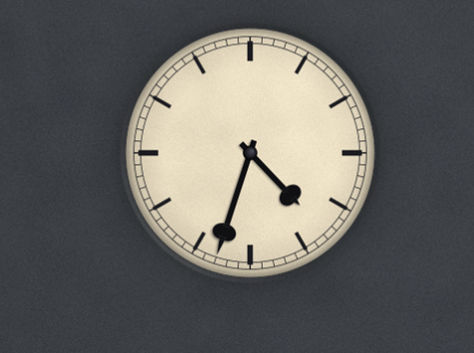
4:33
